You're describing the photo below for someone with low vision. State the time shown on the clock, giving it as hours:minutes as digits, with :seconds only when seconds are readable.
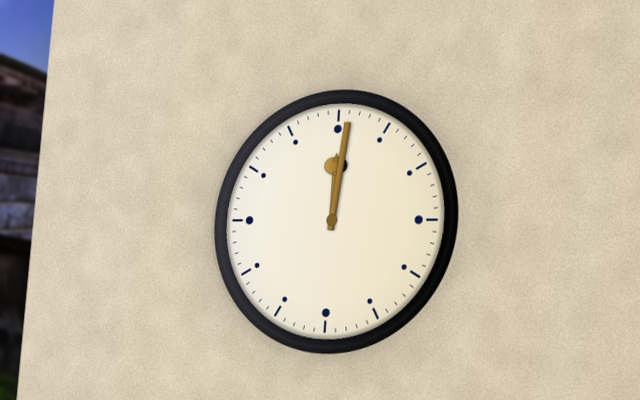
12:01
